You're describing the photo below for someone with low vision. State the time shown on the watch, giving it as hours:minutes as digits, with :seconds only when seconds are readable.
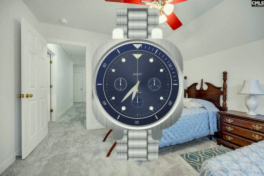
6:37
